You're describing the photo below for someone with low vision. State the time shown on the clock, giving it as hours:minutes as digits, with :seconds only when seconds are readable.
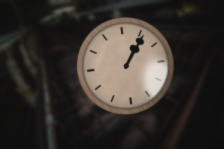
1:06
